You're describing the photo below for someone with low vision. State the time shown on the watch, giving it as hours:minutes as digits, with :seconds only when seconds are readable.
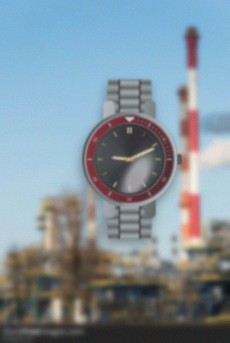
9:11
